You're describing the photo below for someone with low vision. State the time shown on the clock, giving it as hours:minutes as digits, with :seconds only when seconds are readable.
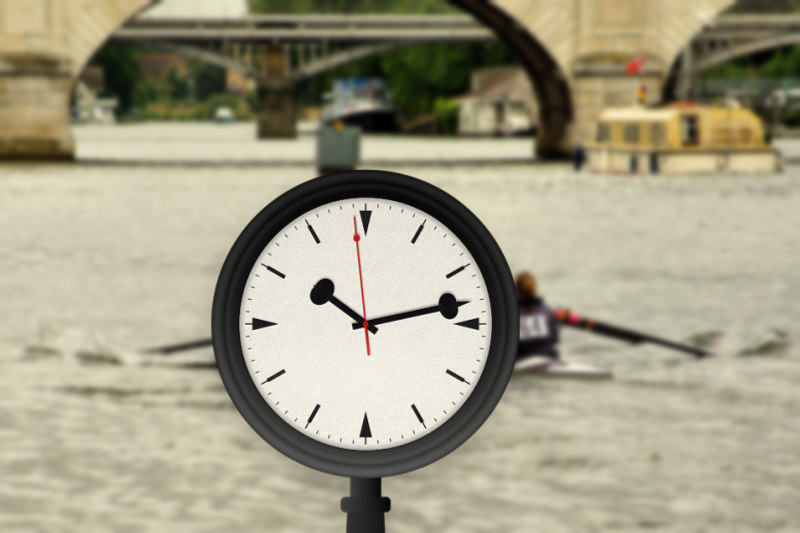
10:12:59
